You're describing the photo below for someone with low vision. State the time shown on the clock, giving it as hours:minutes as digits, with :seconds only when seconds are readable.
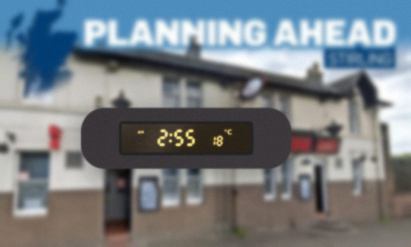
2:55
